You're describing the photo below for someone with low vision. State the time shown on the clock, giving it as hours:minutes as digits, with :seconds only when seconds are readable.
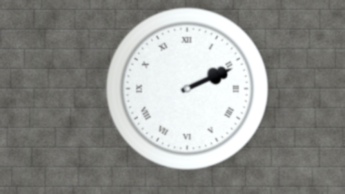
2:11
